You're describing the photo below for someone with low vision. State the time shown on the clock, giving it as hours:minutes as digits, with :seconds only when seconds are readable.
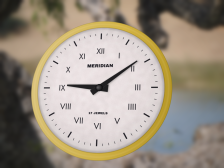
9:09
